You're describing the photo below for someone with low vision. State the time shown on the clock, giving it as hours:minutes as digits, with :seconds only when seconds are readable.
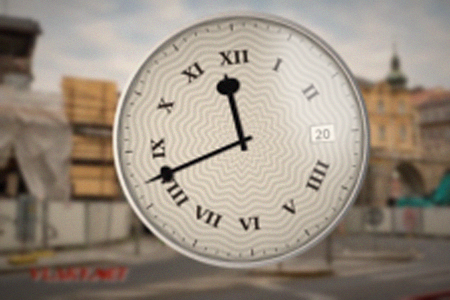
11:42
